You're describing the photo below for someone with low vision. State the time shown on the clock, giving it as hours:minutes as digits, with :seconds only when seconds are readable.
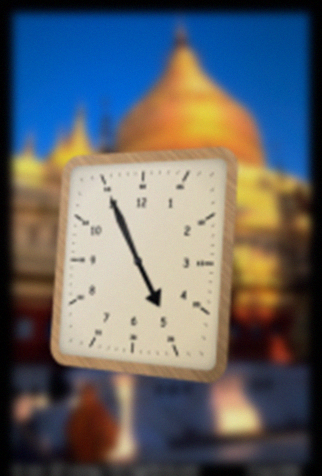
4:55
